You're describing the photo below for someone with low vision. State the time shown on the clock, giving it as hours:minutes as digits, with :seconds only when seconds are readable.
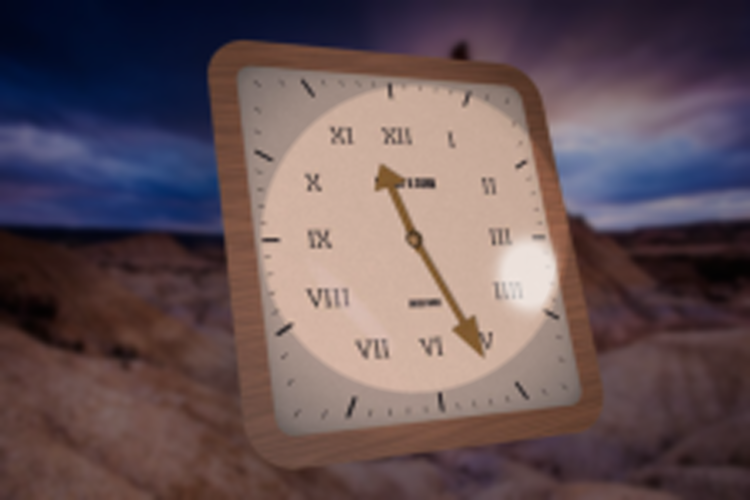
11:26
